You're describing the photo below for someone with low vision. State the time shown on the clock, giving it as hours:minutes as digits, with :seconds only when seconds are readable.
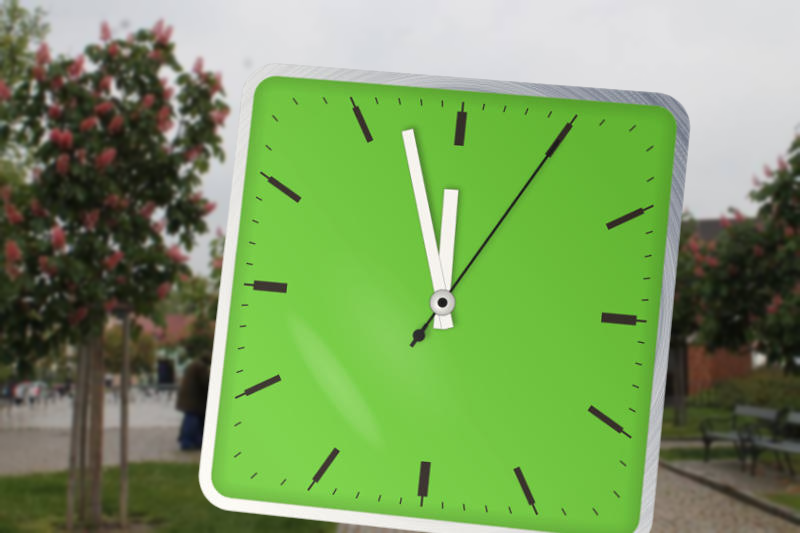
11:57:05
